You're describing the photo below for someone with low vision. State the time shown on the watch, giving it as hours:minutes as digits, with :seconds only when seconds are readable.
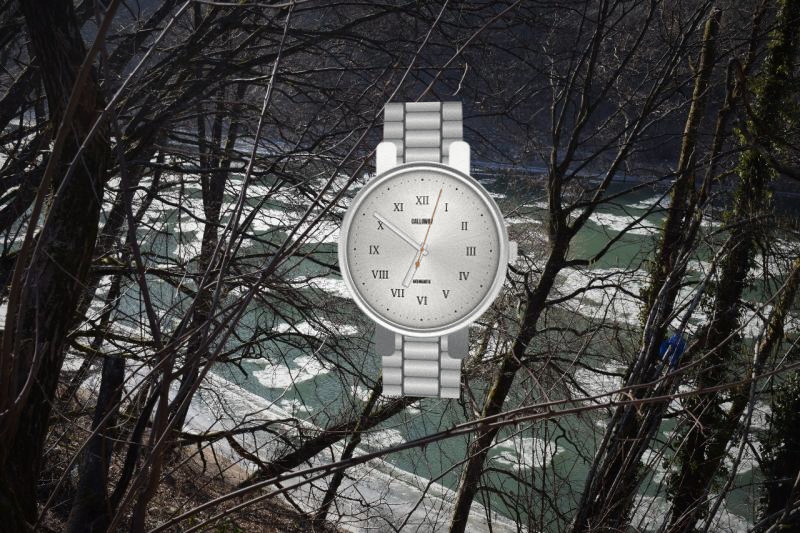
6:51:03
